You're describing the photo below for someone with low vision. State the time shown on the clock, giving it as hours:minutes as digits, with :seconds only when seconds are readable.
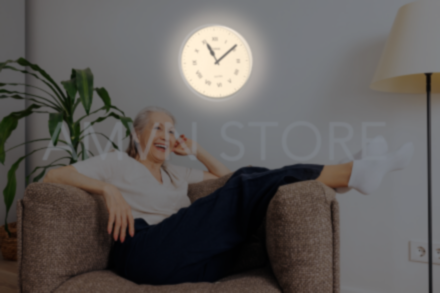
11:09
